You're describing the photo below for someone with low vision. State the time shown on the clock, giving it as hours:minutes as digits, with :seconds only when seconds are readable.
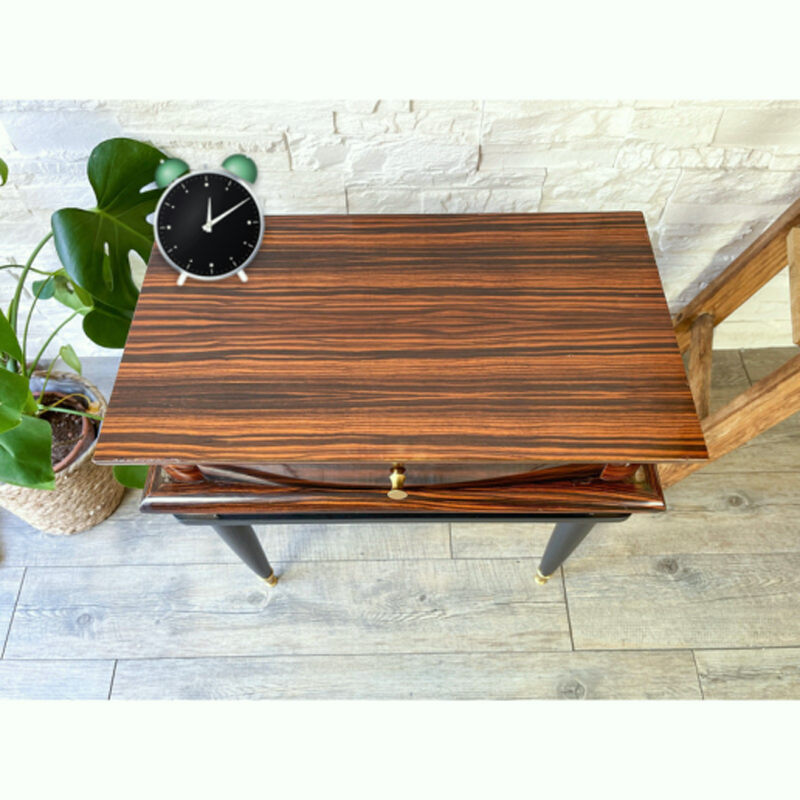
12:10
